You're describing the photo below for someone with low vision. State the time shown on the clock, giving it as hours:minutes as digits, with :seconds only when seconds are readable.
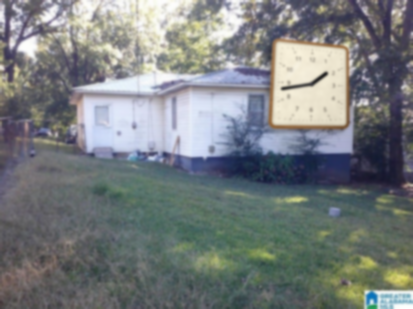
1:43
